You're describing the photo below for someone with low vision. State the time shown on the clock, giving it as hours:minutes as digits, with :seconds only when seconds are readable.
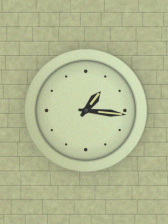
1:16
